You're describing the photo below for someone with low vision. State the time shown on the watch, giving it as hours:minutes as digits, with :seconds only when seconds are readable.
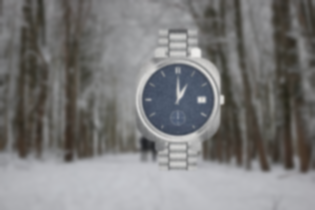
1:00
